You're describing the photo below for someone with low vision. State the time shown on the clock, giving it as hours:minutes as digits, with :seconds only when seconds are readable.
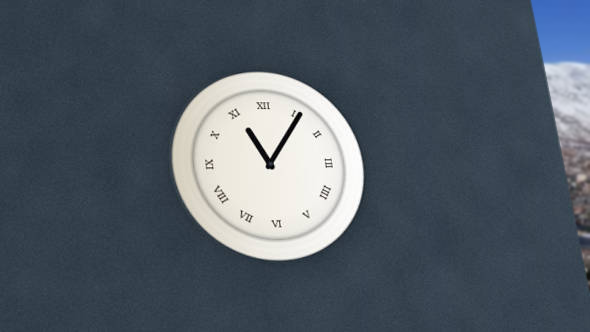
11:06
